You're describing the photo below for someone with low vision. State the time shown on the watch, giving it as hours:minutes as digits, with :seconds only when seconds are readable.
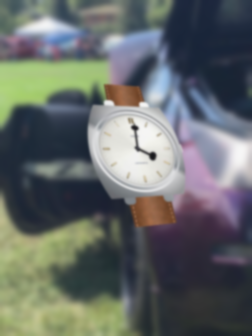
4:01
